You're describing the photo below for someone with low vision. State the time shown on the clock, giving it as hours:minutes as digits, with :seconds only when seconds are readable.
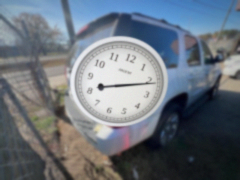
8:11
